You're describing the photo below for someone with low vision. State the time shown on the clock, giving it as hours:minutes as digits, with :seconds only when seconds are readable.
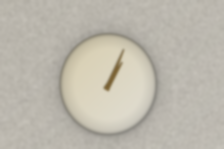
1:04
